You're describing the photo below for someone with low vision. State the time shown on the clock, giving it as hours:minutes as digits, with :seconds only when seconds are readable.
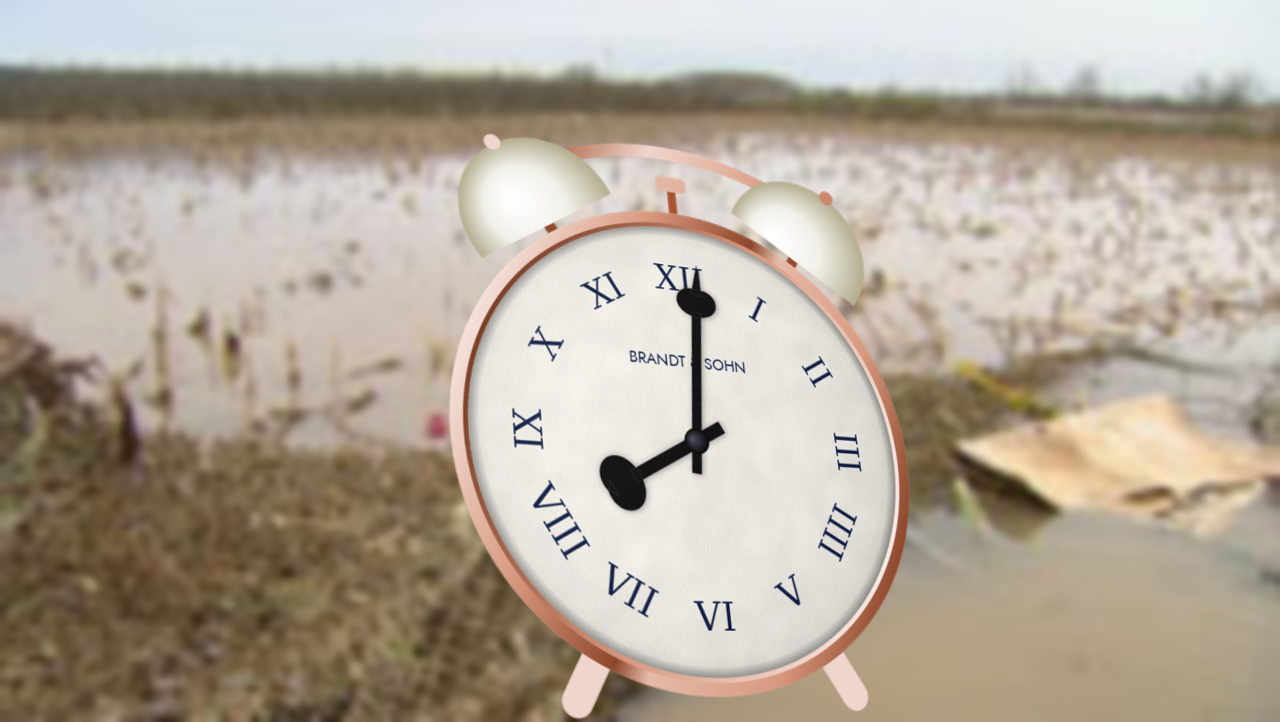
8:01
